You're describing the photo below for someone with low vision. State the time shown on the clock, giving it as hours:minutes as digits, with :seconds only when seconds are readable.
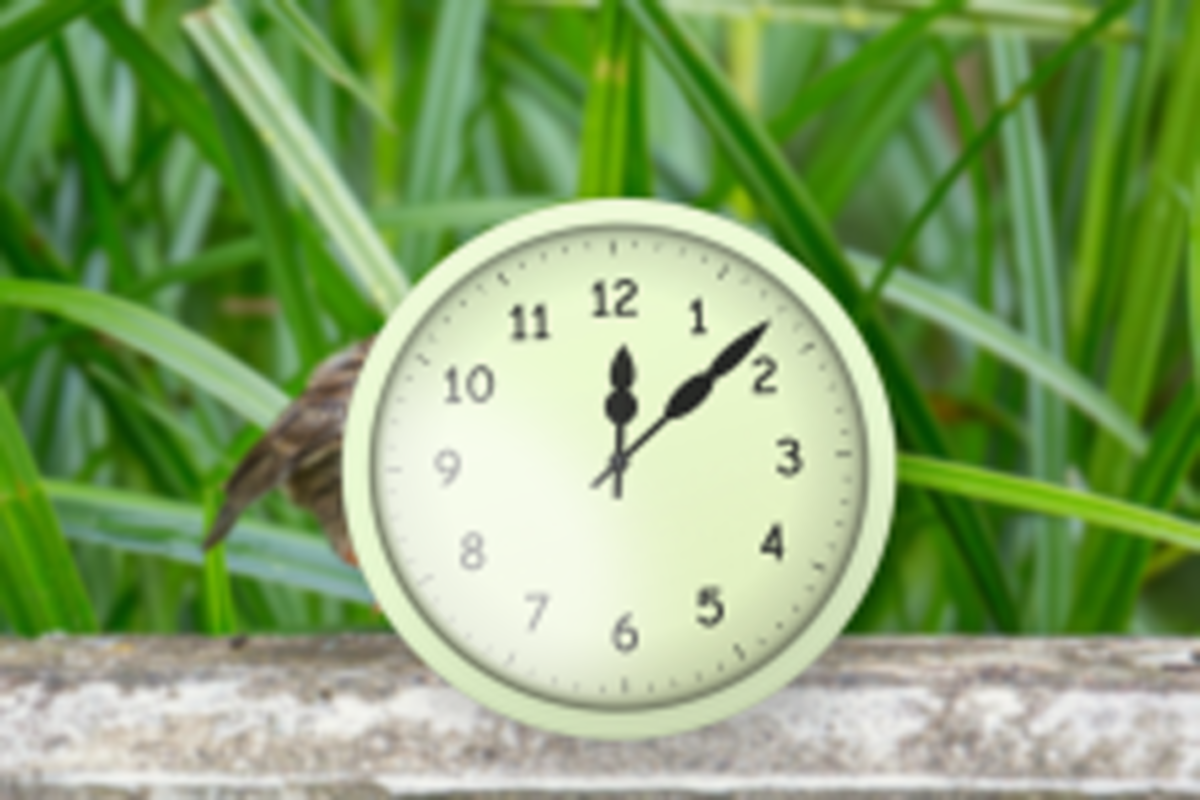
12:08
